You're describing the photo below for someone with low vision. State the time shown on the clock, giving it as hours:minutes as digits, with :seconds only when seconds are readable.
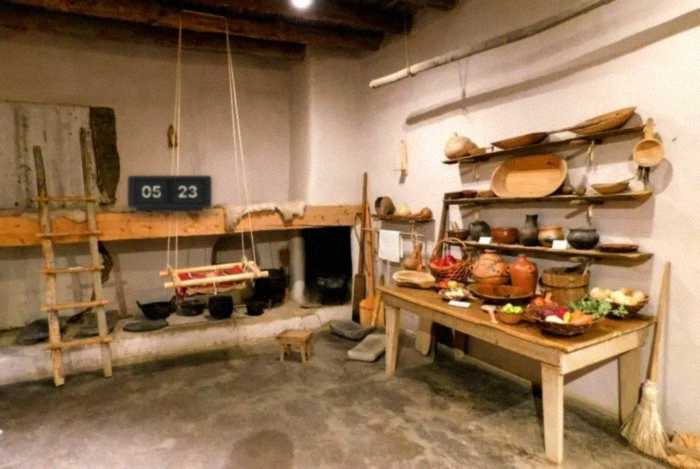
5:23
